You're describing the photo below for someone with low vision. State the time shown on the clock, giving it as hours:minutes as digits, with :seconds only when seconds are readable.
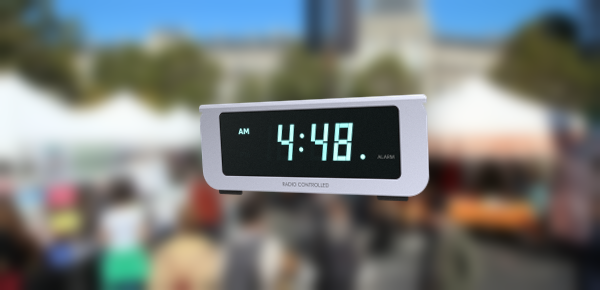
4:48
